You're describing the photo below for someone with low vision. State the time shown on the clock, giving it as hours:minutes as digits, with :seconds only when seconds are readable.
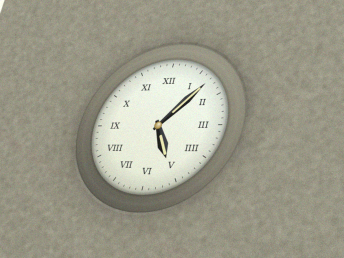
5:07
